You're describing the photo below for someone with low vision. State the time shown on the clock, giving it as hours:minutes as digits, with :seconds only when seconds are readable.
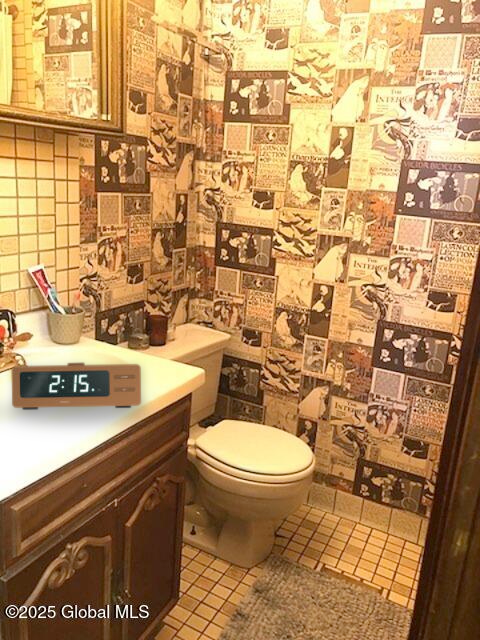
2:15
